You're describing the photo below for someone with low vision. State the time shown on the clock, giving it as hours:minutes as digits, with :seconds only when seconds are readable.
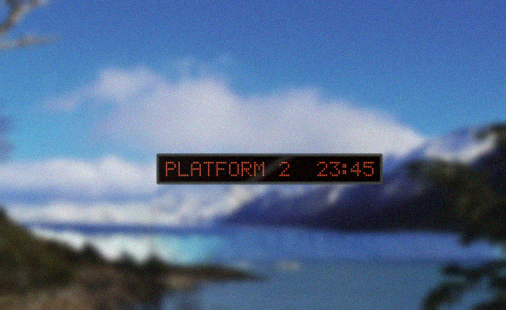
23:45
